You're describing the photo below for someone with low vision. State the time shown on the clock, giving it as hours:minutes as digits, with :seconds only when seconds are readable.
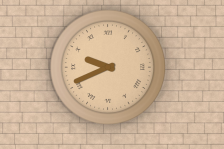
9:41
